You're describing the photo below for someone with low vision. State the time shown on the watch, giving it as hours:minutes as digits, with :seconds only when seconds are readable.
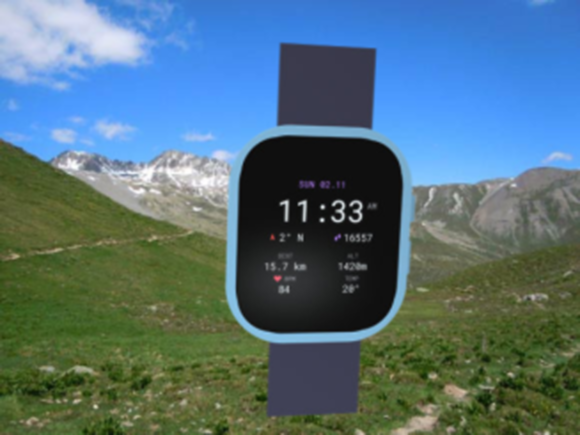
11:33
